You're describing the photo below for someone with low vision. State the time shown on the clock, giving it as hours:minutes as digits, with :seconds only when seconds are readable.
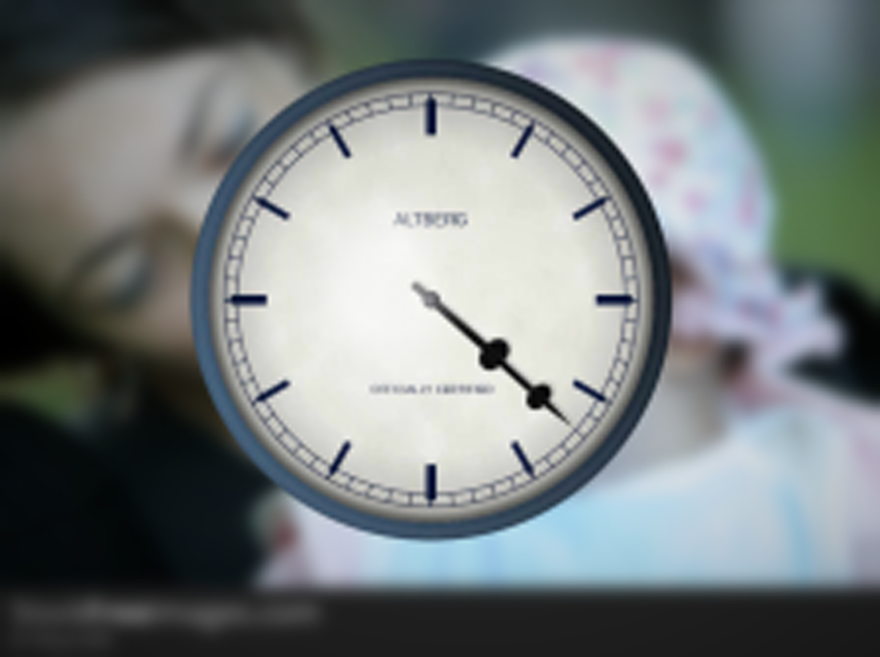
4:22
